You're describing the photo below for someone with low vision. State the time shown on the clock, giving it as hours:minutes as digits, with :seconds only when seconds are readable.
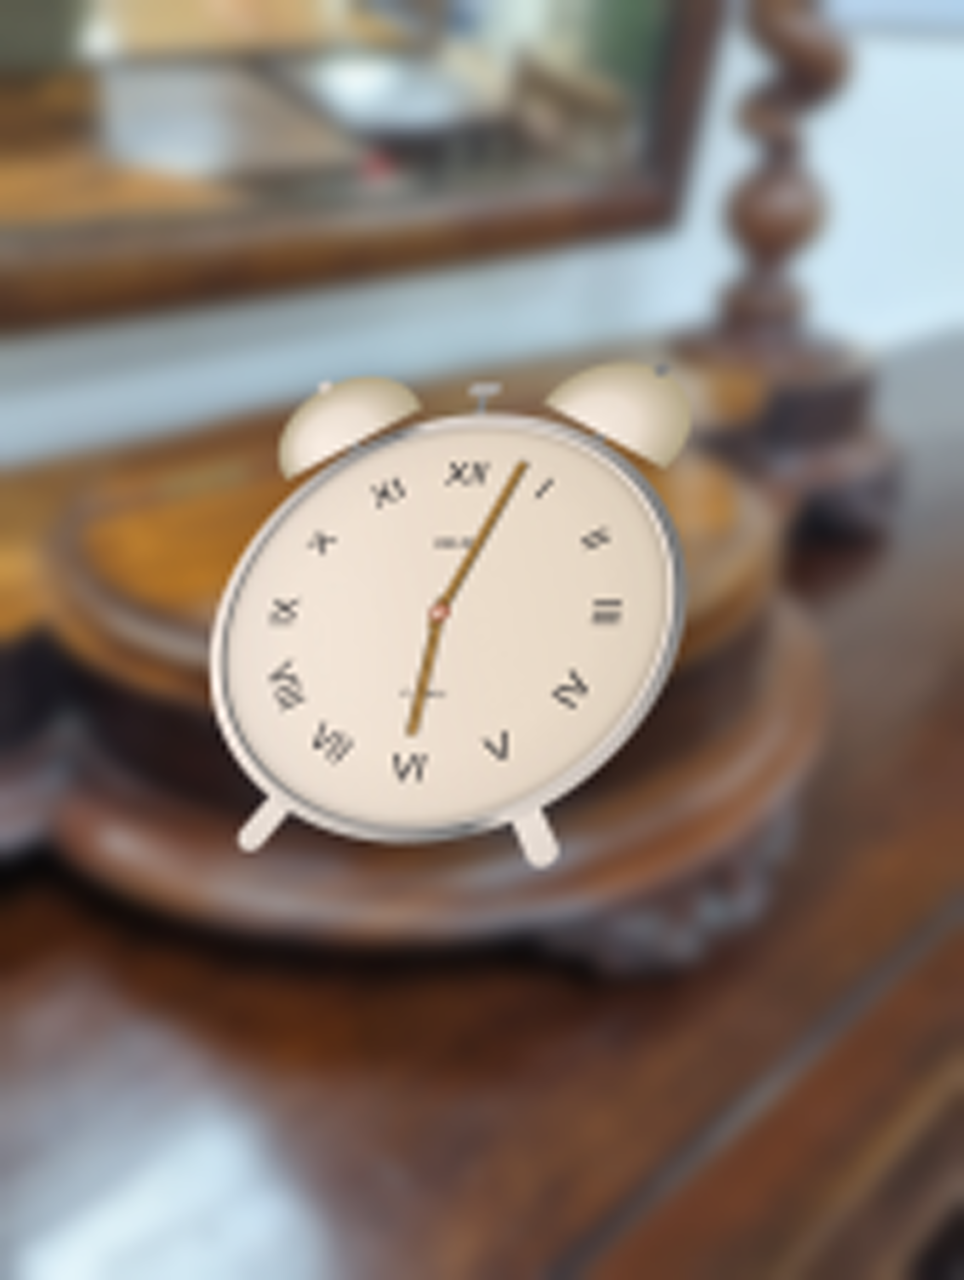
6:03
